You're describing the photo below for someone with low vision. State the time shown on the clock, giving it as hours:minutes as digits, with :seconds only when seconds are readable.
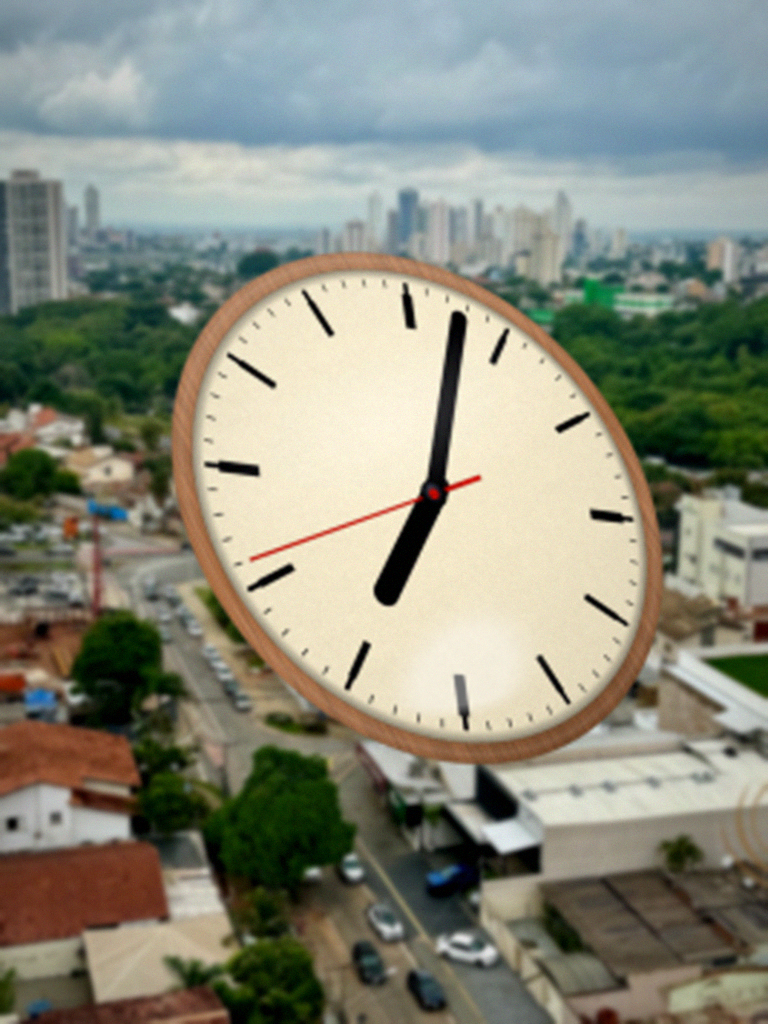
7:02:41
